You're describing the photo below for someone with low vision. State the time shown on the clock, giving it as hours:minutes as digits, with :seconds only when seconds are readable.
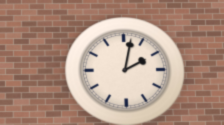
2:02
